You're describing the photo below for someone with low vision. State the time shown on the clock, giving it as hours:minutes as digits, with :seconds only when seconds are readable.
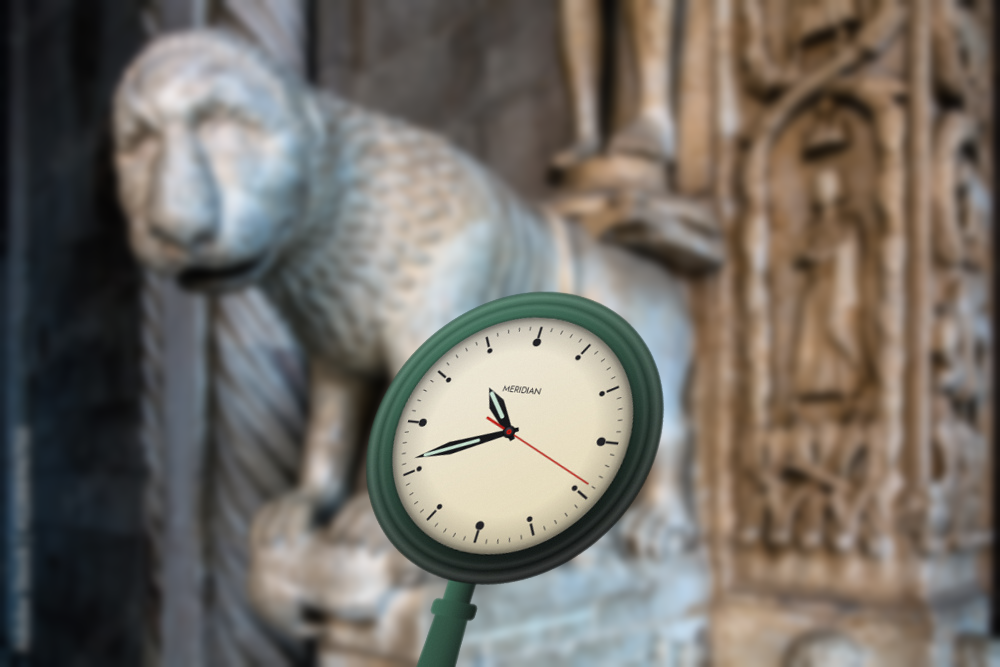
10:41:19
